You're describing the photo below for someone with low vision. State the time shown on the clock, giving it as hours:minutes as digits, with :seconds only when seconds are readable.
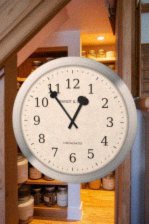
12:54
